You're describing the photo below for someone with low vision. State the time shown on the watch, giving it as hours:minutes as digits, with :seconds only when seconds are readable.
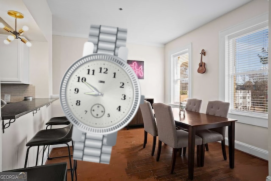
8:50
